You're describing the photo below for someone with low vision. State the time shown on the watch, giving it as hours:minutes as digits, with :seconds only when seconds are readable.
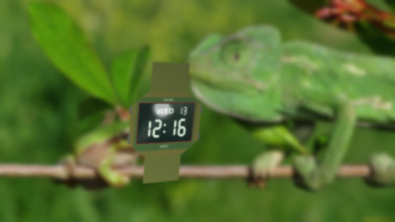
12:16
